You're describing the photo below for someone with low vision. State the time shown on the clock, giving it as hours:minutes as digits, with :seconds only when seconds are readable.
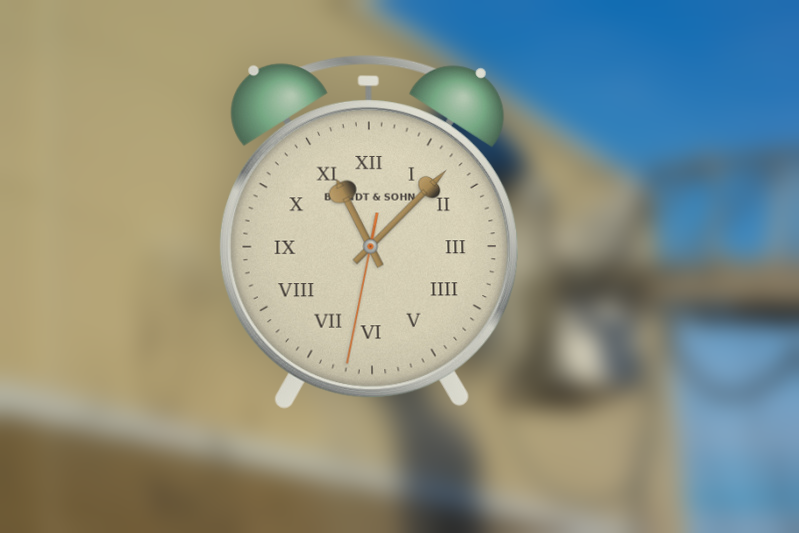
11:07:32
